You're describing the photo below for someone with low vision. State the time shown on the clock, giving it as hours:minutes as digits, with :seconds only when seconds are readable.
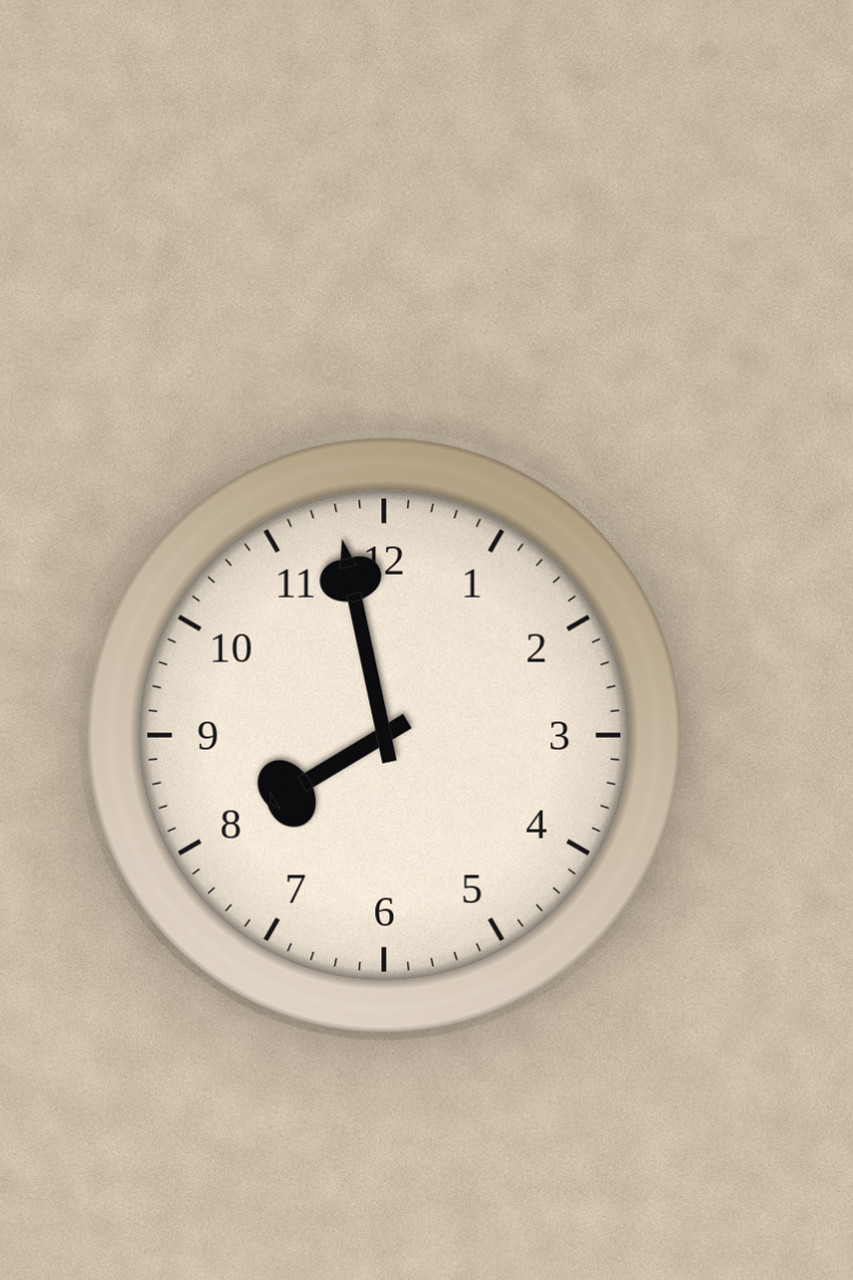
7:58
